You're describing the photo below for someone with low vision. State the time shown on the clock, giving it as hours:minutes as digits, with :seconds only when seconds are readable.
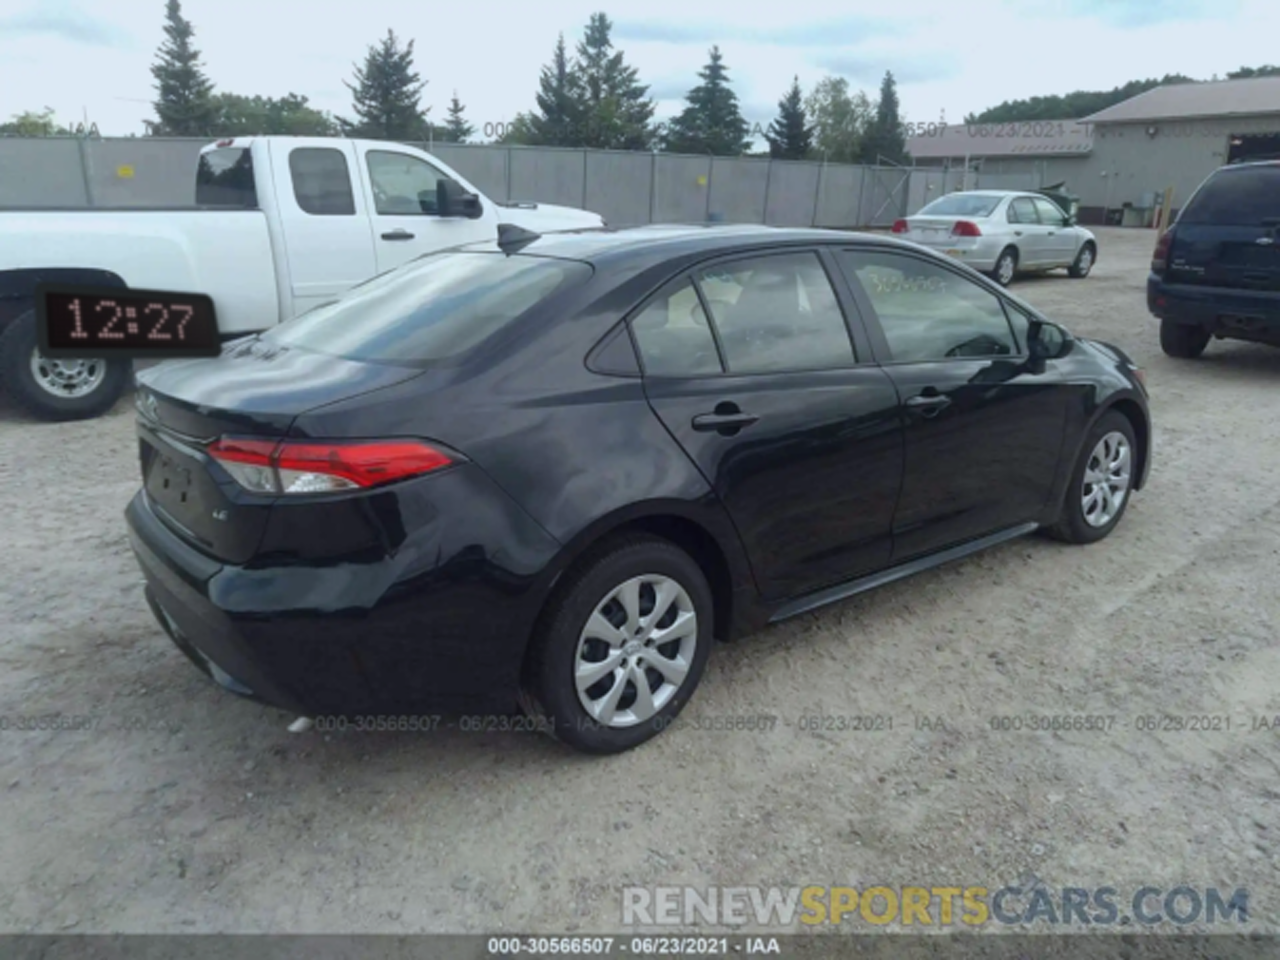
12:27
